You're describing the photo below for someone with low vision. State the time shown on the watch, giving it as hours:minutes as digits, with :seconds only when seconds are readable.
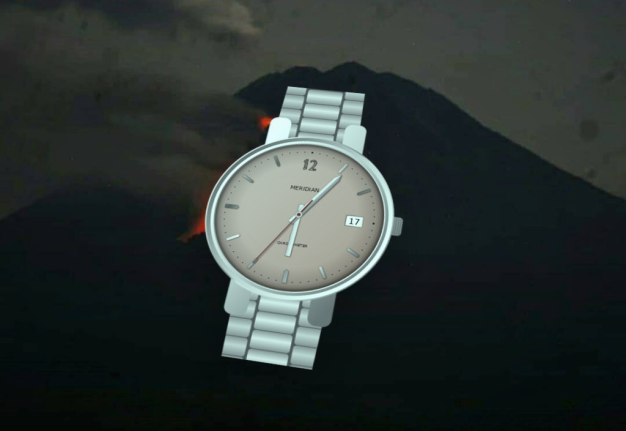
6:05:35
